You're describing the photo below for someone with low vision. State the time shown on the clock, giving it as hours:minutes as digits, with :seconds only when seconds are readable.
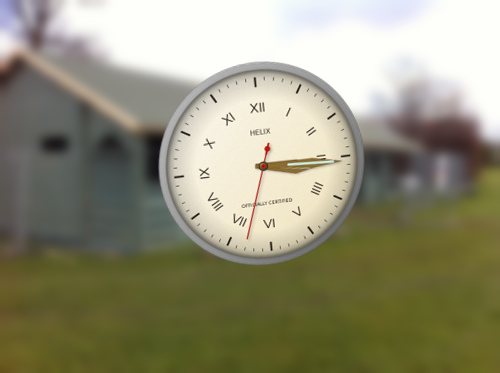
3:15:33
